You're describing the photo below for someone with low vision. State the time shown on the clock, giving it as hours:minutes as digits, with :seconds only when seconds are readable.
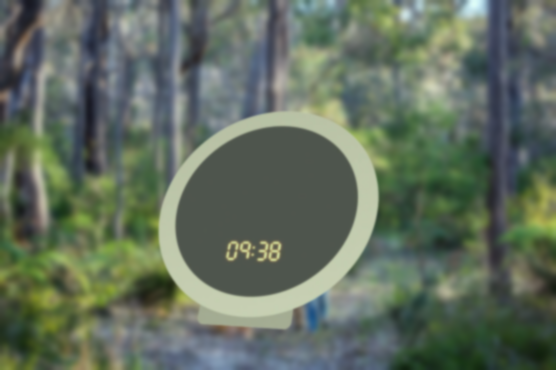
9:38
